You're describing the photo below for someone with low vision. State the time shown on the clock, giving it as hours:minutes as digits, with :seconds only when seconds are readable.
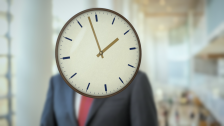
1:58
